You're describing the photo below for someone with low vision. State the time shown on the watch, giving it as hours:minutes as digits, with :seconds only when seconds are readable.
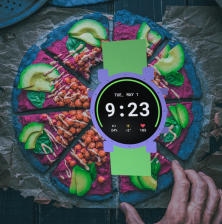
9:23
